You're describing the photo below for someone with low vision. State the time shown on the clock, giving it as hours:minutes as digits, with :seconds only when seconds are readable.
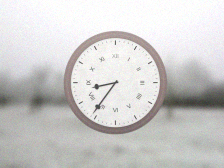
8:36
